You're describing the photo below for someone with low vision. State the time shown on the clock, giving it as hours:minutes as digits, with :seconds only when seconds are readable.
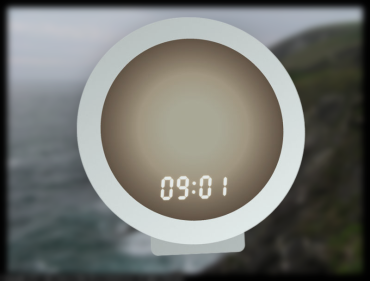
9:01
